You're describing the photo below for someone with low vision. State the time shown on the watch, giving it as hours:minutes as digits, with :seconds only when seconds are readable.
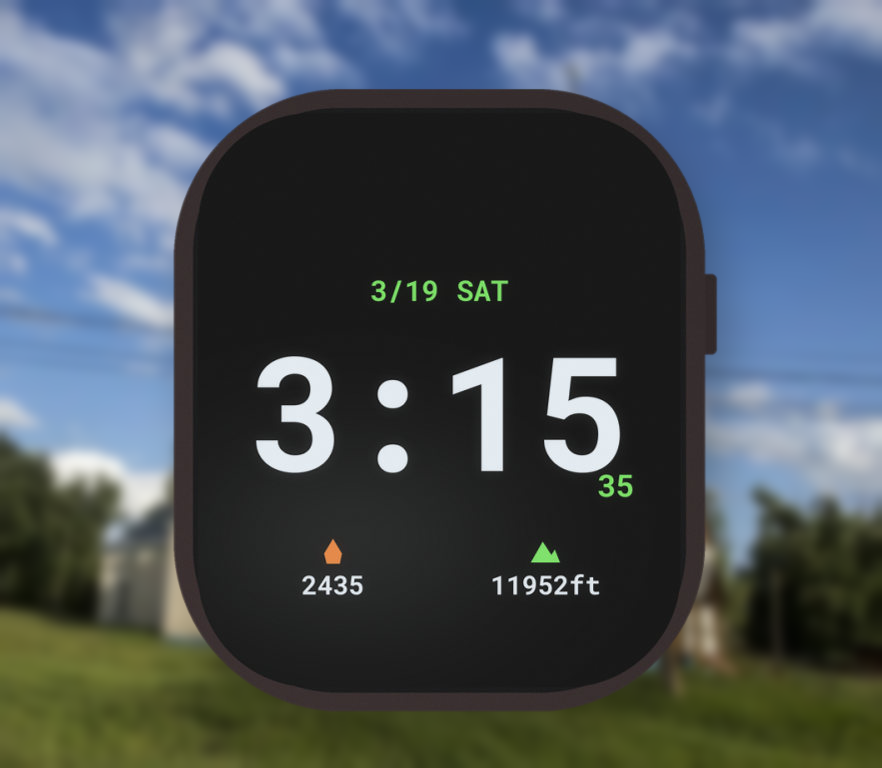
3:15:35
